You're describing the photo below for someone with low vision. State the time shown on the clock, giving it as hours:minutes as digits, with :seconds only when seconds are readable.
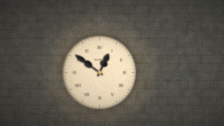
12:51
